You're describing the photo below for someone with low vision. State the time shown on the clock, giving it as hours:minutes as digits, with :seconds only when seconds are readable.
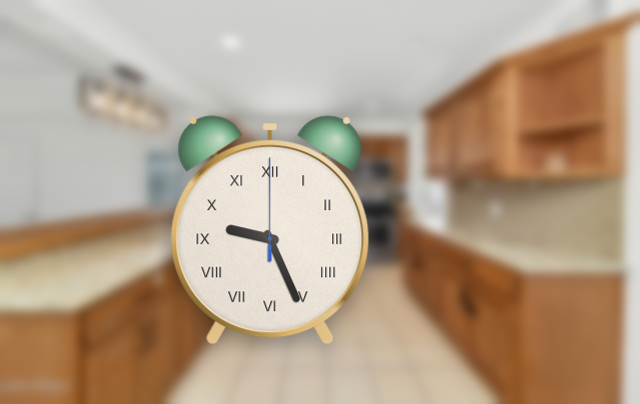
9:26:00
